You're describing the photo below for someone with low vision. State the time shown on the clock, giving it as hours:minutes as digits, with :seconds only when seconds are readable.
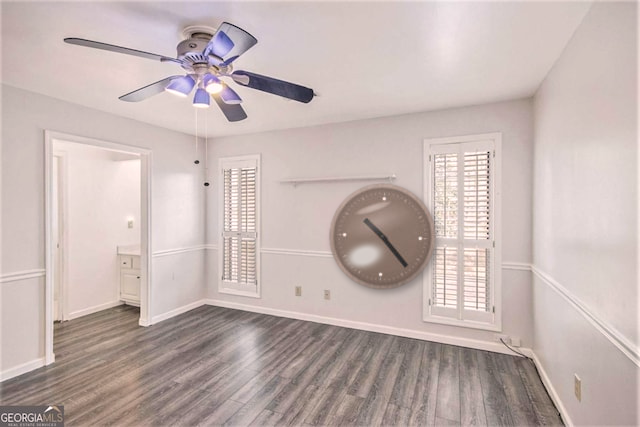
10:23
